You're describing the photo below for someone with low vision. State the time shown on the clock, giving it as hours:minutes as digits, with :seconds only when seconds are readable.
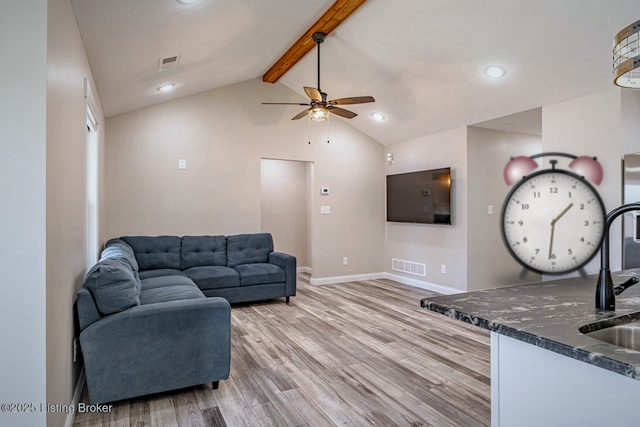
1:31
